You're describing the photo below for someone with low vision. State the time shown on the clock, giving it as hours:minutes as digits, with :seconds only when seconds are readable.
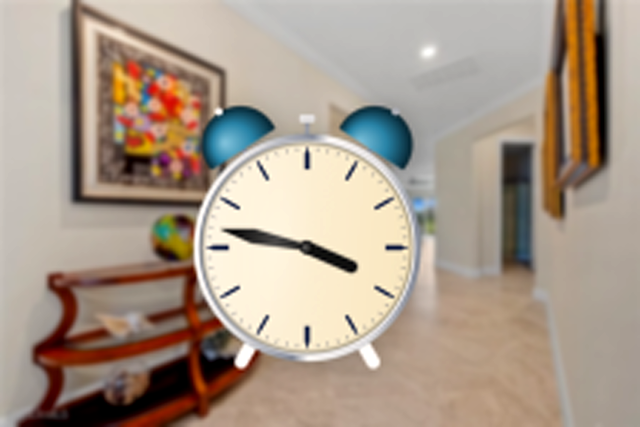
3:47
